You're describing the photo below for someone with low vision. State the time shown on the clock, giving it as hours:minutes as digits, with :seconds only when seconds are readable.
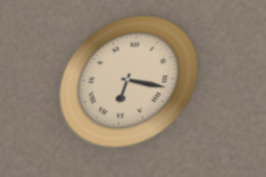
6:17
